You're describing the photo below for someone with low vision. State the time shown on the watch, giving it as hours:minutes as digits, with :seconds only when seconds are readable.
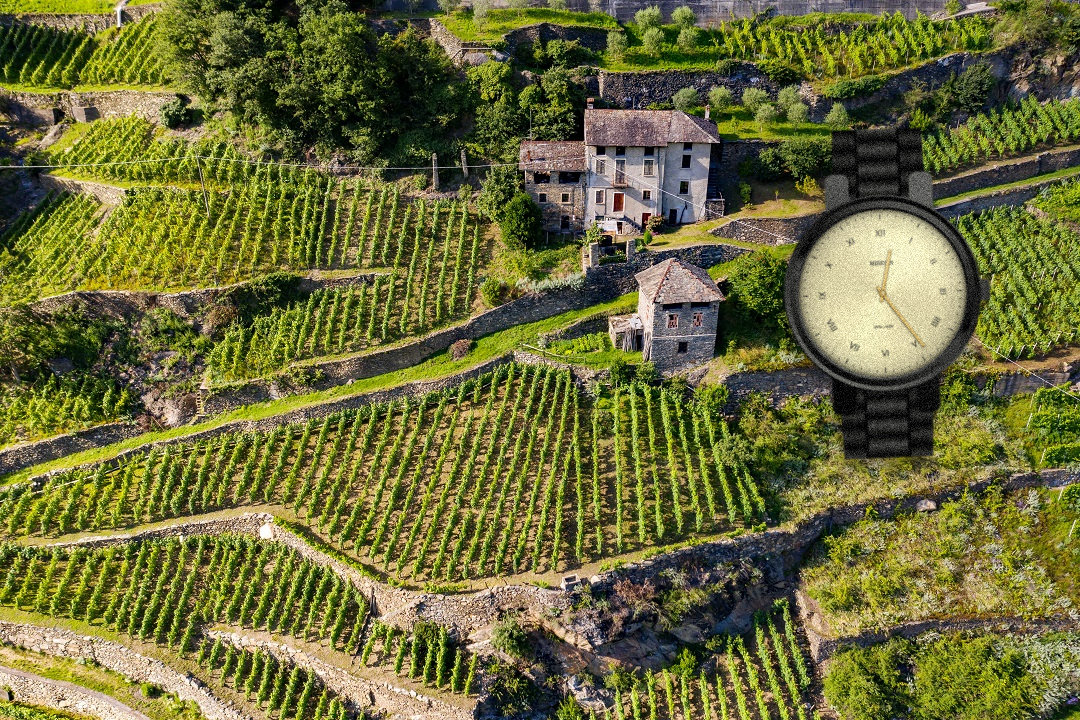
12:24
